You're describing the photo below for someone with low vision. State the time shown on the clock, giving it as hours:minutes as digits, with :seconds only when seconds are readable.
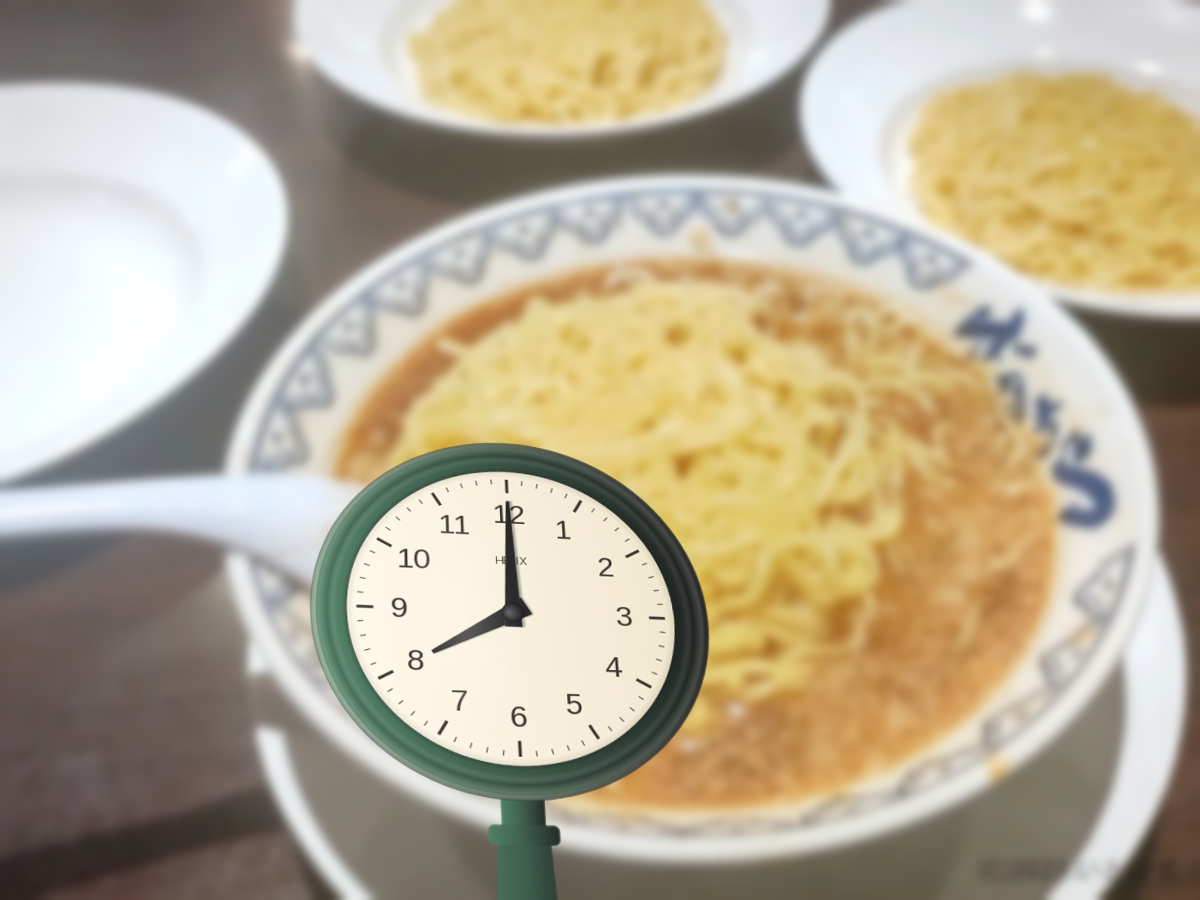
8:00
